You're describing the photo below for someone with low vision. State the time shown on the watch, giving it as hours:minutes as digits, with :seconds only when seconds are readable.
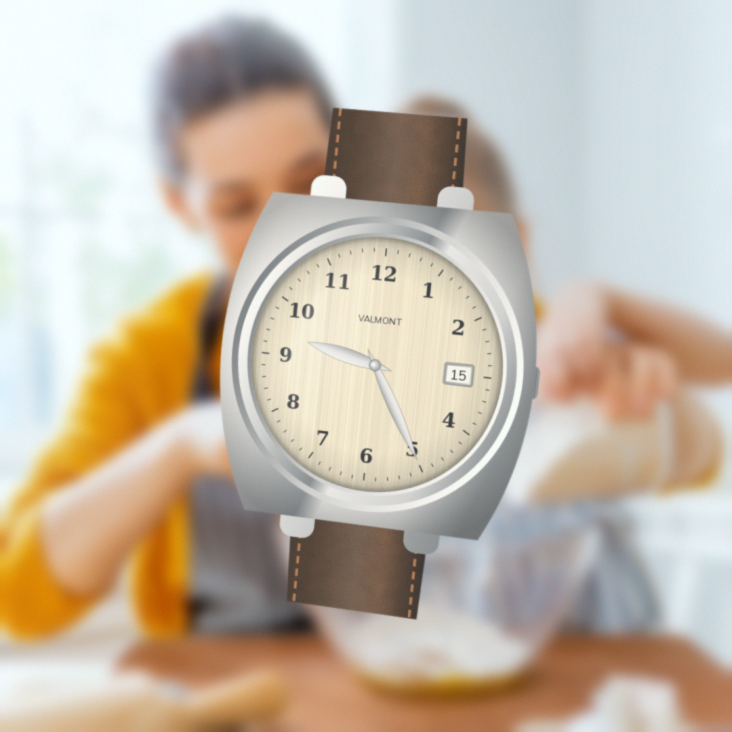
9:25
